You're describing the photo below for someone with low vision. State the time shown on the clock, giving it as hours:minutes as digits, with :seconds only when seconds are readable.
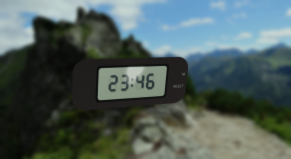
23:46
